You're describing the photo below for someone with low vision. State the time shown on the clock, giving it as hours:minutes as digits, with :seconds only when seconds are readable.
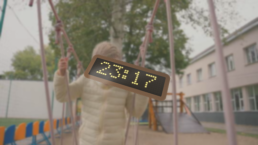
23:17
